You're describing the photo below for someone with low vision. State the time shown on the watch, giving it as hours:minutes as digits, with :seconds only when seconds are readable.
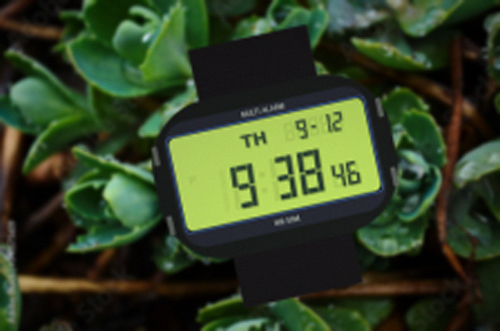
9:38:46
